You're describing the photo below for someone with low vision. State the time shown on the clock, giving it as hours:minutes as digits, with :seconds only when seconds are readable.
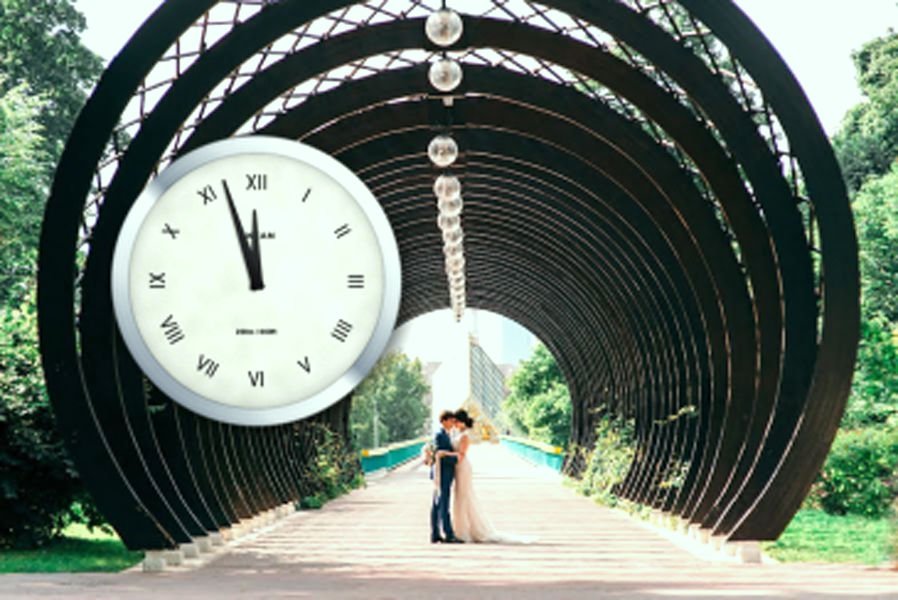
11:57
